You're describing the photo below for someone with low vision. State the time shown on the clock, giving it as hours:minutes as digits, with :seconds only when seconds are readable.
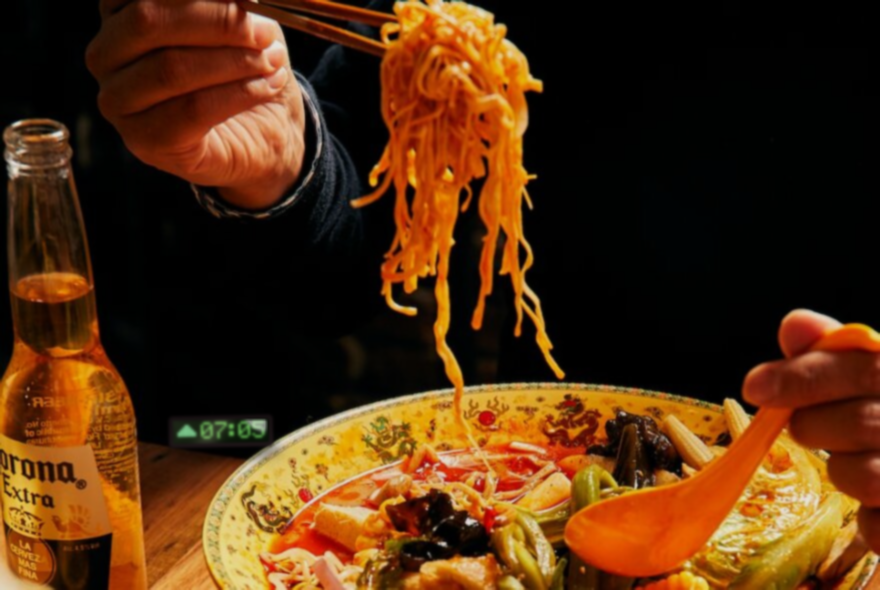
7:05
